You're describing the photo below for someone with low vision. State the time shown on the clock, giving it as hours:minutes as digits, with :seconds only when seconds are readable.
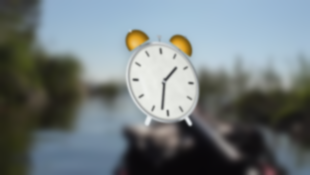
1:32
